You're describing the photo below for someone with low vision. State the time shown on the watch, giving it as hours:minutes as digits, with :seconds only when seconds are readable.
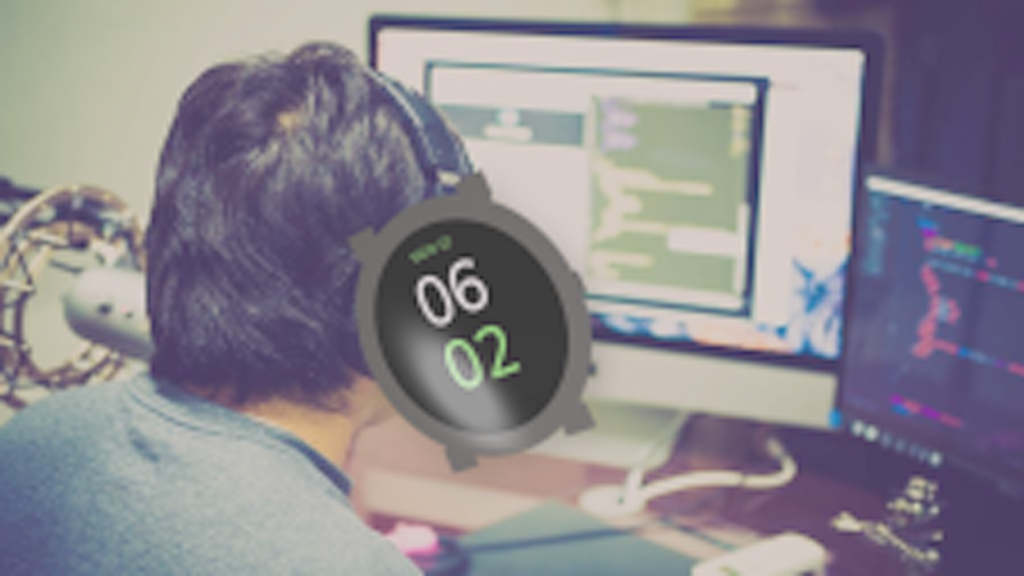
6:02
